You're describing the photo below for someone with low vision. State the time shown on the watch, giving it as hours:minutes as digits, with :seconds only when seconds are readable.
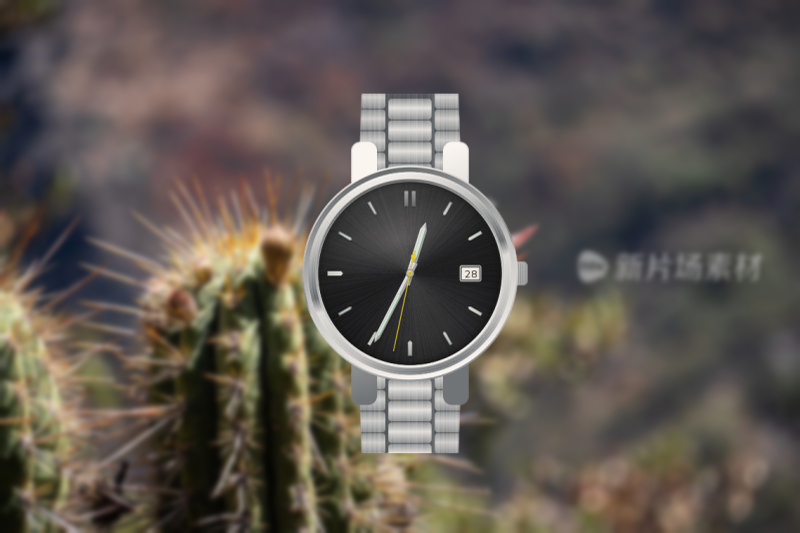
12:34:32
